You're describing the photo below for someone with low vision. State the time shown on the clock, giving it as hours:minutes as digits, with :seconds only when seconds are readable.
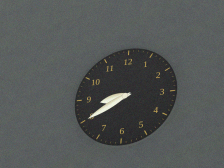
8:40
